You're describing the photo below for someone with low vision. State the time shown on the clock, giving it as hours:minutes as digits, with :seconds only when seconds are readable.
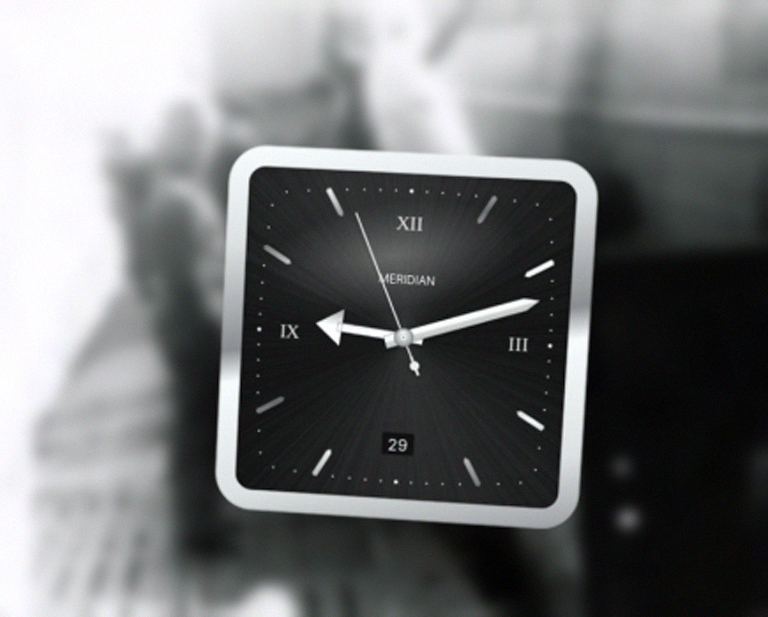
9:11:56
